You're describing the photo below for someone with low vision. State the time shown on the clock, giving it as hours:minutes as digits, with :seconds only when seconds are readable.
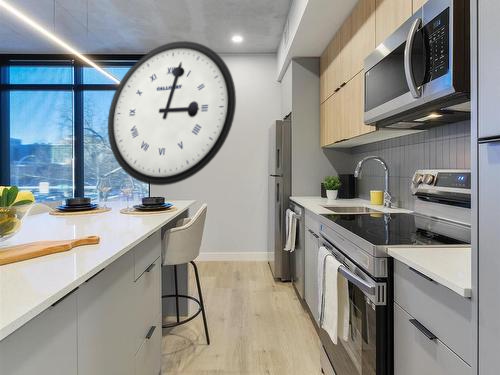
3:02
